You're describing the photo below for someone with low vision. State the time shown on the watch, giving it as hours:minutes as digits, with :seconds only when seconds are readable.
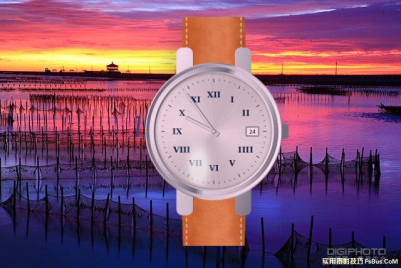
9:54
